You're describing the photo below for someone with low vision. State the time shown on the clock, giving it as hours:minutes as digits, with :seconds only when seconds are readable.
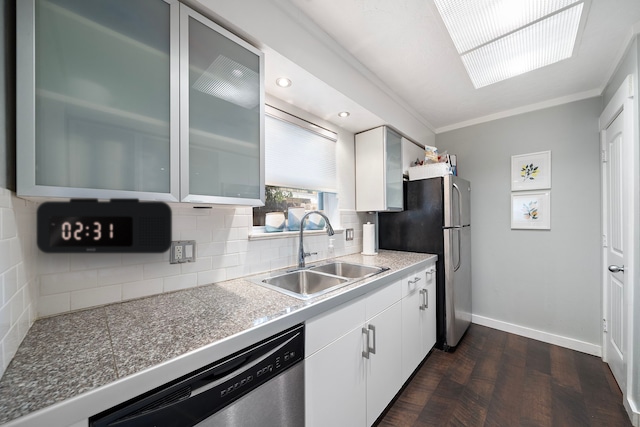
2:31
